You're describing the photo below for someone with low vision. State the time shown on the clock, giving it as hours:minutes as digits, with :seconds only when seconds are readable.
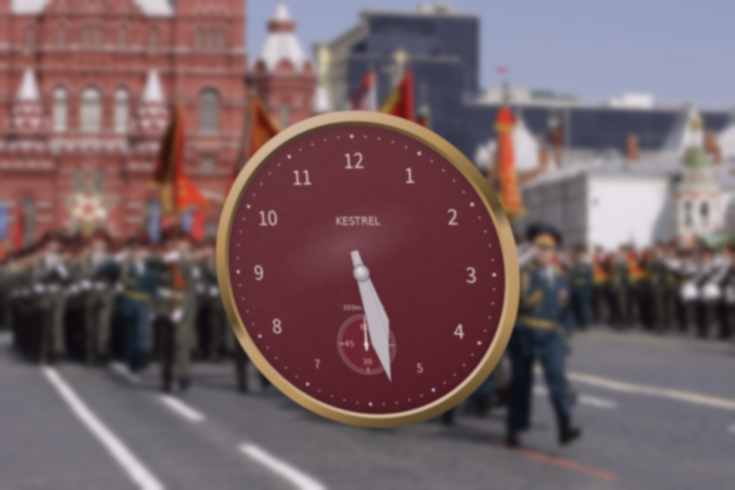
5:28
